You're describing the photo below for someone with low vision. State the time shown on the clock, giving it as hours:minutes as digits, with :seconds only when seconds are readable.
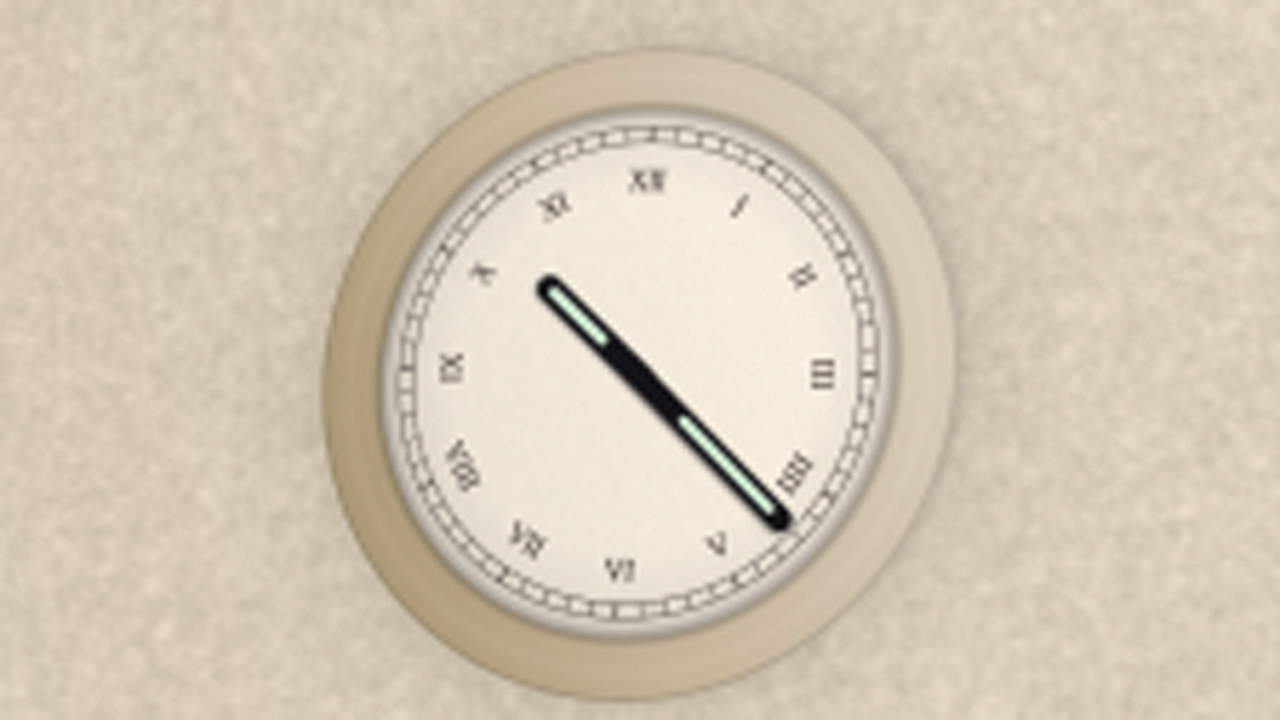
10:22
